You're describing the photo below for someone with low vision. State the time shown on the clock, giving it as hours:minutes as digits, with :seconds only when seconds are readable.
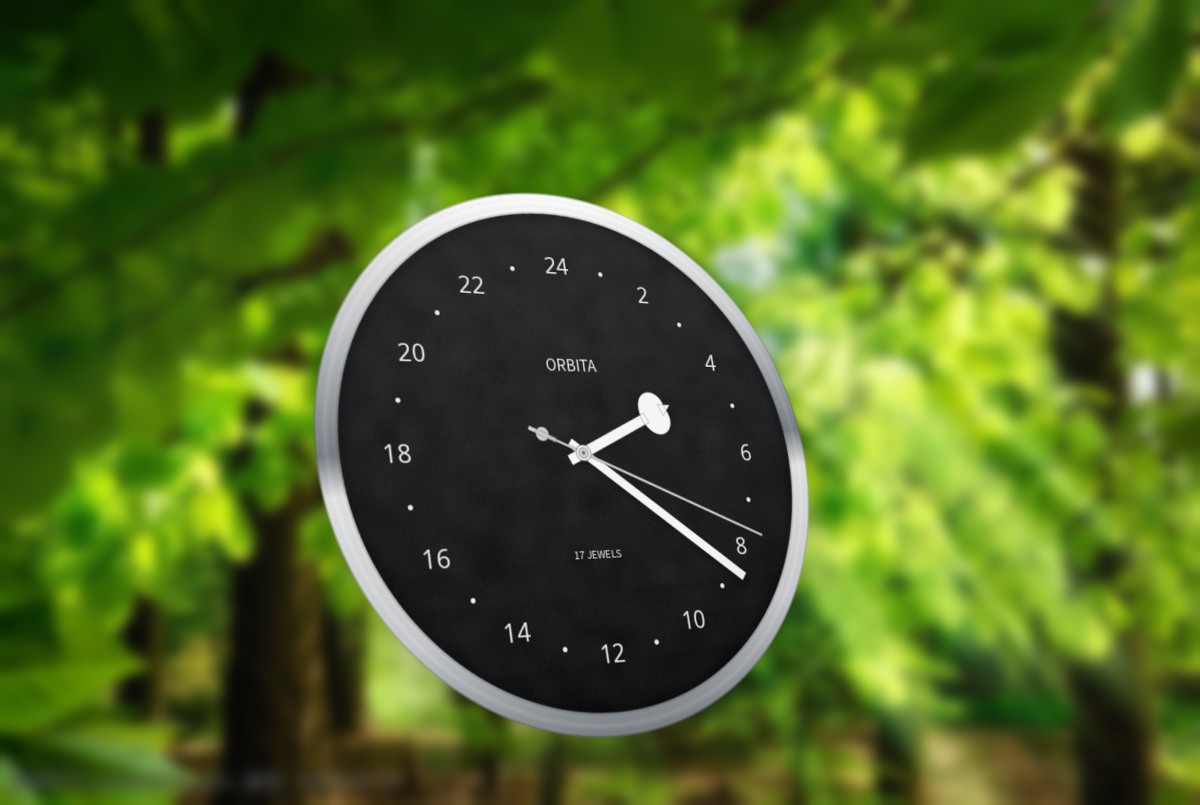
4:21:19
